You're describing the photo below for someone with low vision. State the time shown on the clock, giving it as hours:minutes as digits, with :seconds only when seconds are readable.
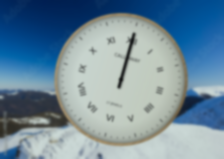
12:00
